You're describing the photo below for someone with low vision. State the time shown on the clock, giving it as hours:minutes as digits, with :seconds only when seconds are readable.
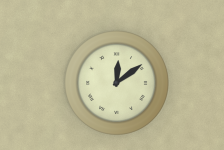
12:09
